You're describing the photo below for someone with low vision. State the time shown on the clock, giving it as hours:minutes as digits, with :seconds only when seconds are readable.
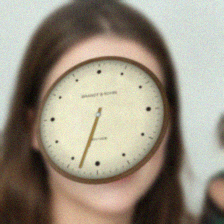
6:33
